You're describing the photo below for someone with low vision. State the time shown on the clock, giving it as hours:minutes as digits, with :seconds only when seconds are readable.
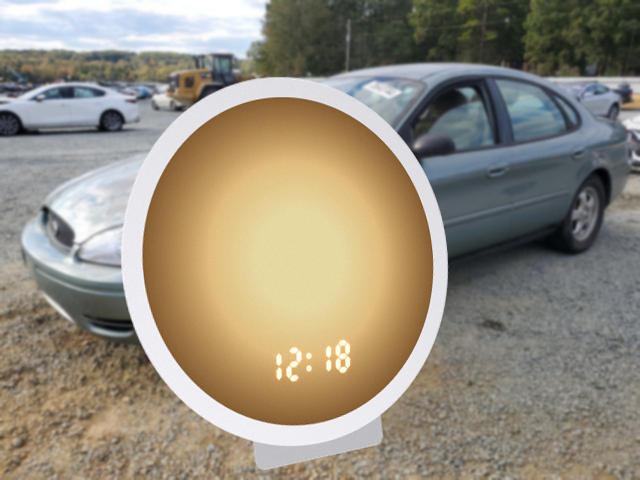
12:18
